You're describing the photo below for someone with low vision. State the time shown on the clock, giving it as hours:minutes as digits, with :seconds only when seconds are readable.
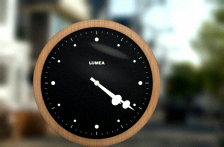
4:21
